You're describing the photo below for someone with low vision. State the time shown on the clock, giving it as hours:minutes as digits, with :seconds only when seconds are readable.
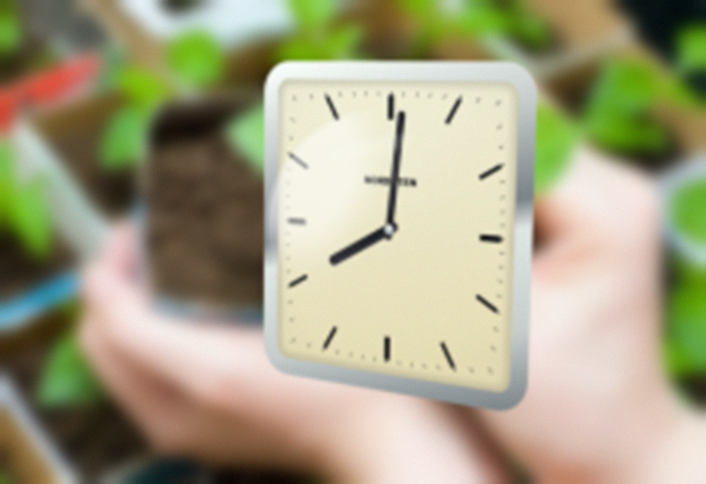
8:01
